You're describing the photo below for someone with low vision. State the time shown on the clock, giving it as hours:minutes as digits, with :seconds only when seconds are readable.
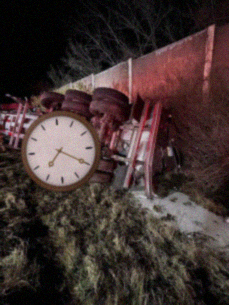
7:20
